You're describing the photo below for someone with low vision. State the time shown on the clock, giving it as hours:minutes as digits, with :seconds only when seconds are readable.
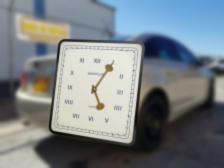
5:05
